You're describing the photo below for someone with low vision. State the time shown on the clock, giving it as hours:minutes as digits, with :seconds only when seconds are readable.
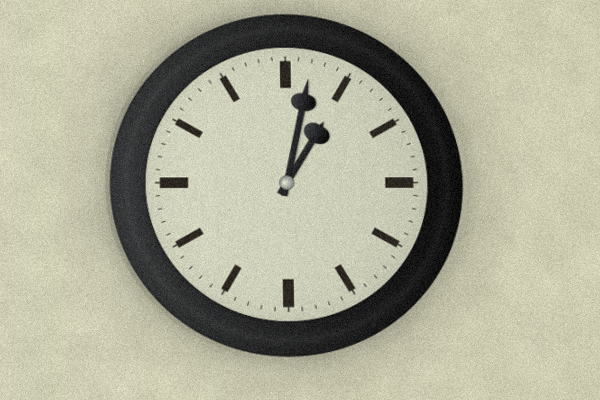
1:02
